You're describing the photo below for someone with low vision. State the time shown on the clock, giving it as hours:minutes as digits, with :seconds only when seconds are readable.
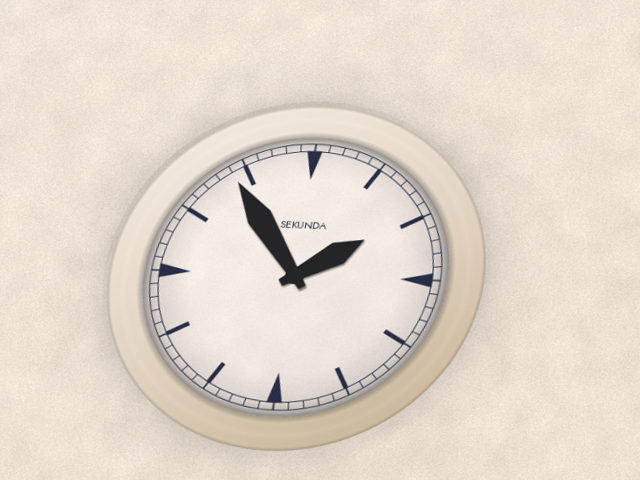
1:54
